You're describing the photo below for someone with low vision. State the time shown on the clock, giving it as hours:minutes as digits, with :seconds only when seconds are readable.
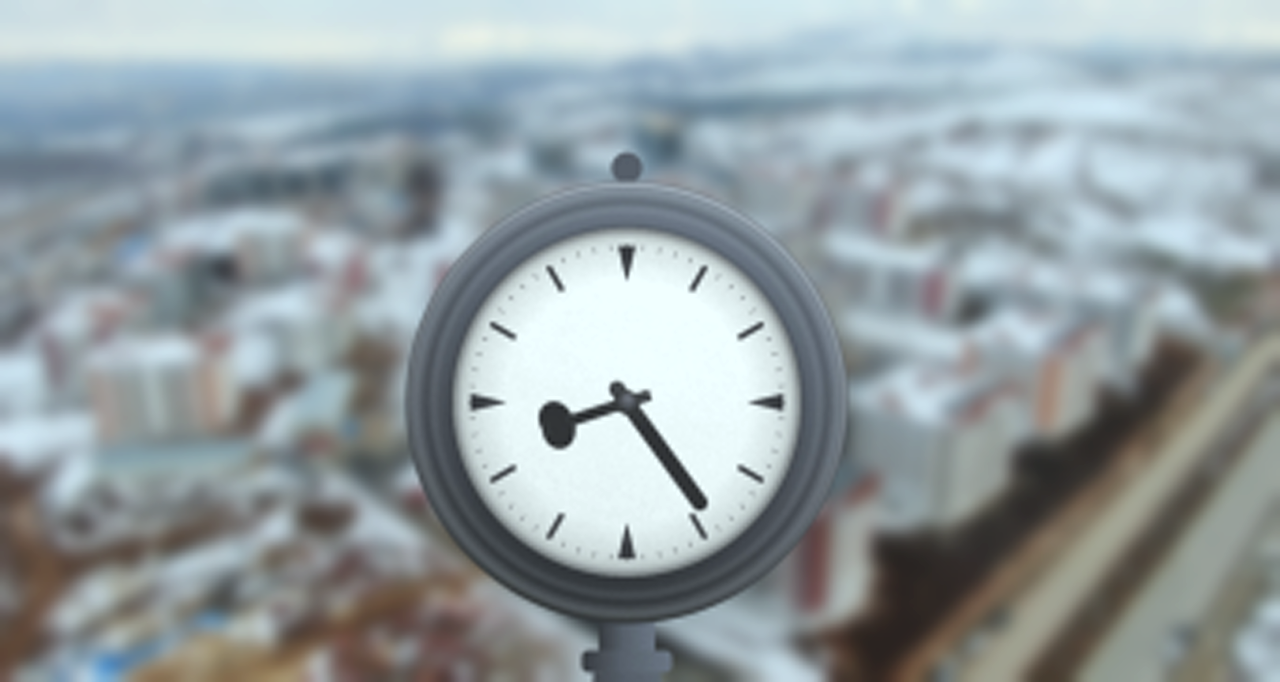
8:24
